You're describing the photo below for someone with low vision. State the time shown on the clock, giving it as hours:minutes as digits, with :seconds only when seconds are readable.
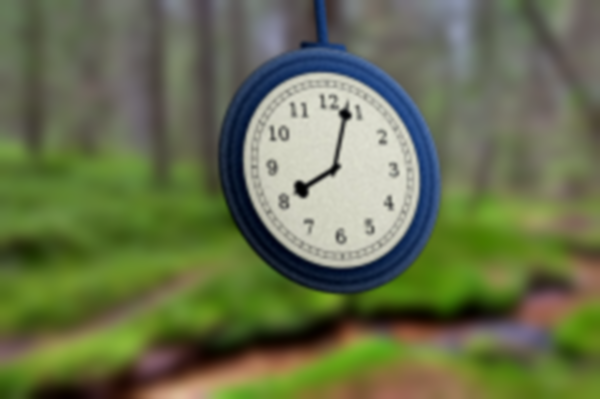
8:03
